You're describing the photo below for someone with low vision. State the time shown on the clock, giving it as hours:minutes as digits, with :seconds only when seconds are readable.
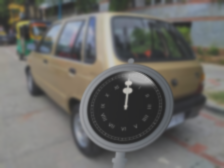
12:00
